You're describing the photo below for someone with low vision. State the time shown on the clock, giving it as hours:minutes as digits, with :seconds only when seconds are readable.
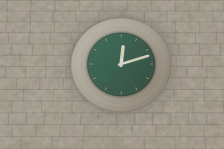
12:12
